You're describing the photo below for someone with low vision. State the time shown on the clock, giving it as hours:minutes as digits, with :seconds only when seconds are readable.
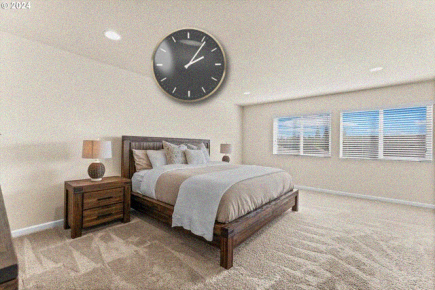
2:06
